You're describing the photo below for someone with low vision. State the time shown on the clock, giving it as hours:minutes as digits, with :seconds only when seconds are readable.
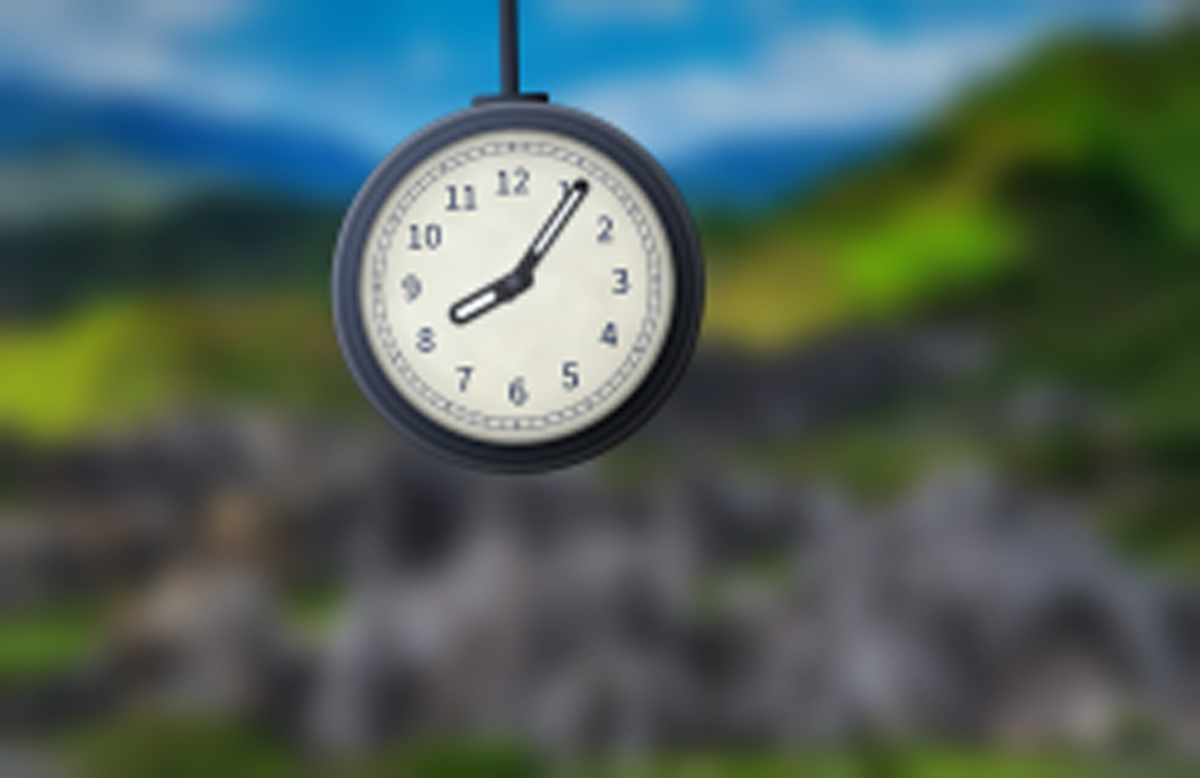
8:06
